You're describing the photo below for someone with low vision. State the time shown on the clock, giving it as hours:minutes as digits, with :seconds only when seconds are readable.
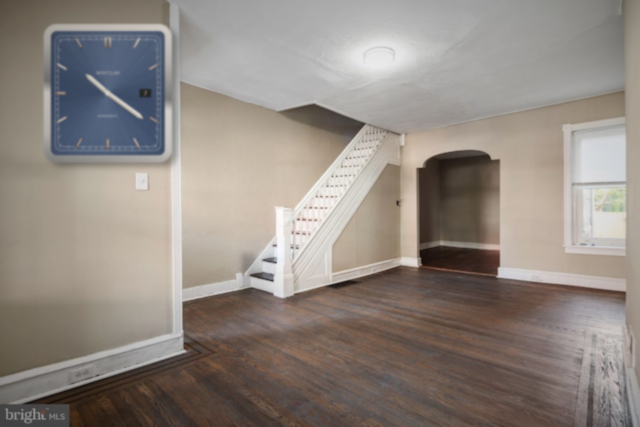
10:21
